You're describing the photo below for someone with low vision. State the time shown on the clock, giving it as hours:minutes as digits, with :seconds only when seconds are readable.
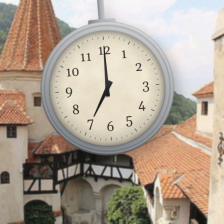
7:00
